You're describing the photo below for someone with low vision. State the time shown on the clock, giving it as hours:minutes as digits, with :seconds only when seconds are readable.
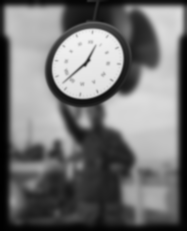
12:37
